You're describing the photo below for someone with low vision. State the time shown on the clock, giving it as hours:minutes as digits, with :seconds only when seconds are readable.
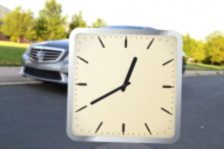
12:40
